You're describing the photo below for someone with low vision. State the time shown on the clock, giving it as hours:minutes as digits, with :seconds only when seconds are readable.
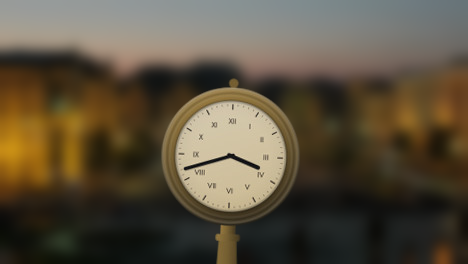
3:42
